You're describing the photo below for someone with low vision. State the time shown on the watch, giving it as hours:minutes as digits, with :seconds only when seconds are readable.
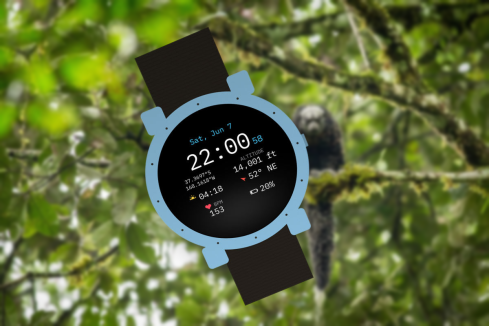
22:00:58
